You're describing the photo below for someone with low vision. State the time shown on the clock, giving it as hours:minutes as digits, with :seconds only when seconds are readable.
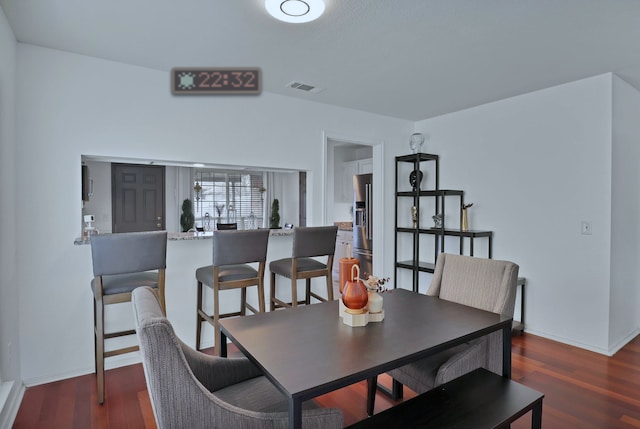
22:32
